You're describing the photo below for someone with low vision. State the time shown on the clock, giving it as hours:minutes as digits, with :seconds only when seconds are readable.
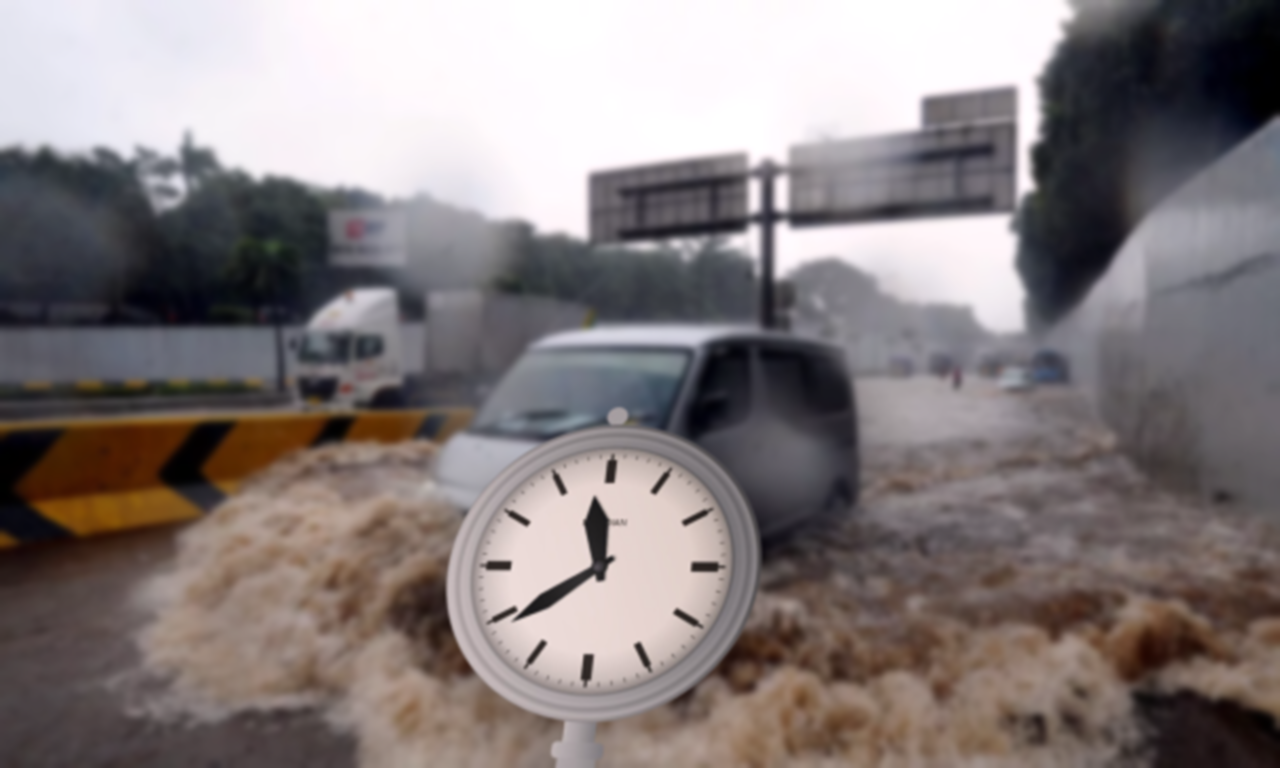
11:39
